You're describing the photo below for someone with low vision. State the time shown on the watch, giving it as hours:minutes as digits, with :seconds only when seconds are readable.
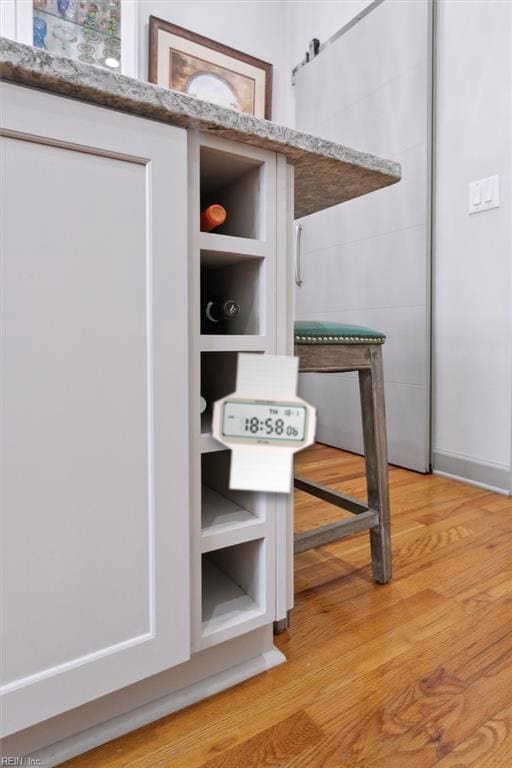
18:58
